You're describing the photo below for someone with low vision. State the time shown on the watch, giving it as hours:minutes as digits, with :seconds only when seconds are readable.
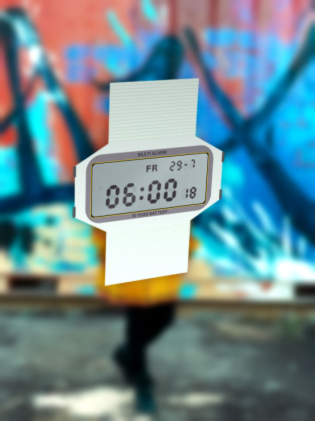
6:00:18
